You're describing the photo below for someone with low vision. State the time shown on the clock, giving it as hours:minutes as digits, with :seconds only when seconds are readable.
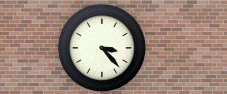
3:23
